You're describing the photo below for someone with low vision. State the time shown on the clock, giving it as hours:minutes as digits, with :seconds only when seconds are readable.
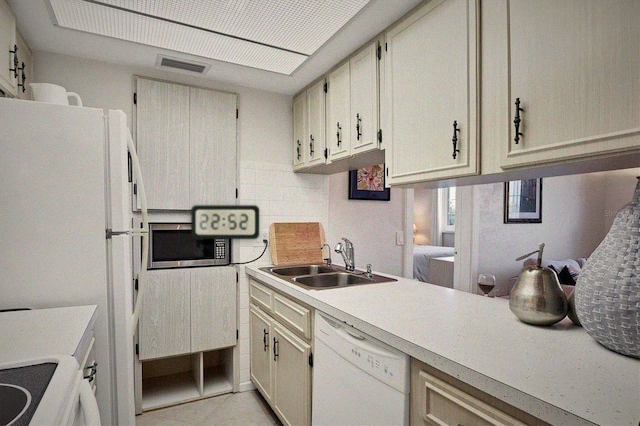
22:52
